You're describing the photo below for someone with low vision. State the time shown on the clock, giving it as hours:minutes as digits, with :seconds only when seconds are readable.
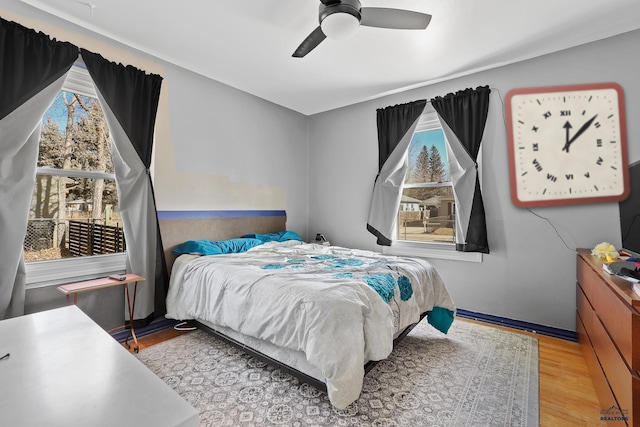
12:08
